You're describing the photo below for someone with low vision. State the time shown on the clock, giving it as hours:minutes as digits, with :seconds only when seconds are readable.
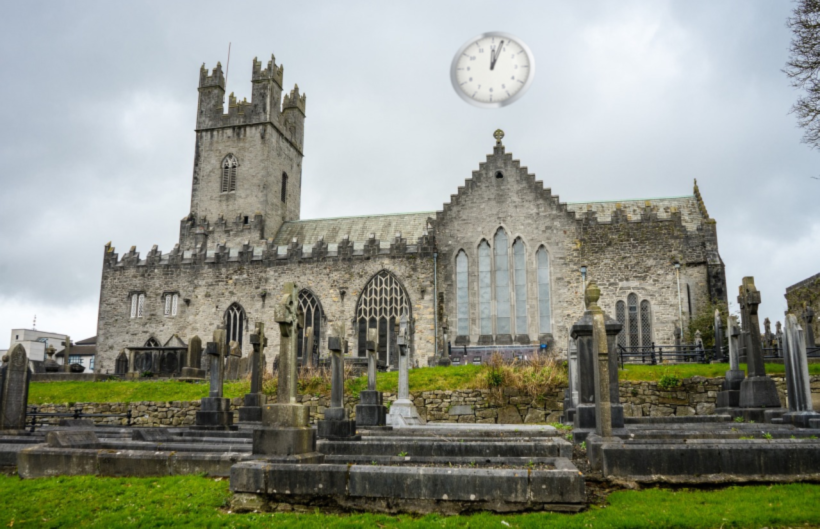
12:03
